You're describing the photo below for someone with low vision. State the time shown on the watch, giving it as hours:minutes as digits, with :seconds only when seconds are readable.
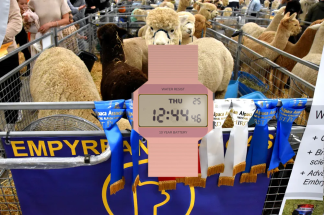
12:44:46
